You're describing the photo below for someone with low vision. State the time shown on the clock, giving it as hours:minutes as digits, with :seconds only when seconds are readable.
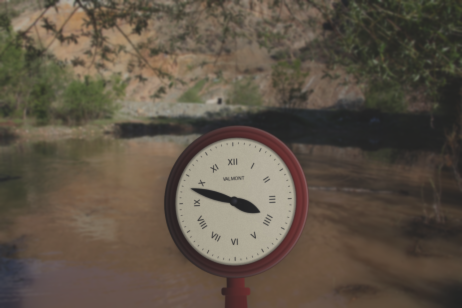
3:48
